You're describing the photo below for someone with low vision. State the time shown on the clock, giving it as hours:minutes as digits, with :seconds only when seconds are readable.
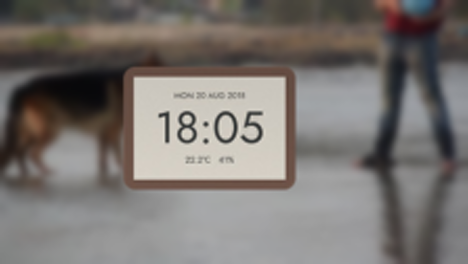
18:05
